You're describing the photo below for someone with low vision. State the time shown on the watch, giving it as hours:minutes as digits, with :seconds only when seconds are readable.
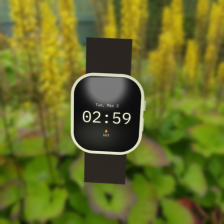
2:59
